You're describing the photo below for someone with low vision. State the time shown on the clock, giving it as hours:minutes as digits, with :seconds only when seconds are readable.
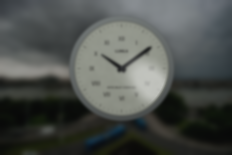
10:09
